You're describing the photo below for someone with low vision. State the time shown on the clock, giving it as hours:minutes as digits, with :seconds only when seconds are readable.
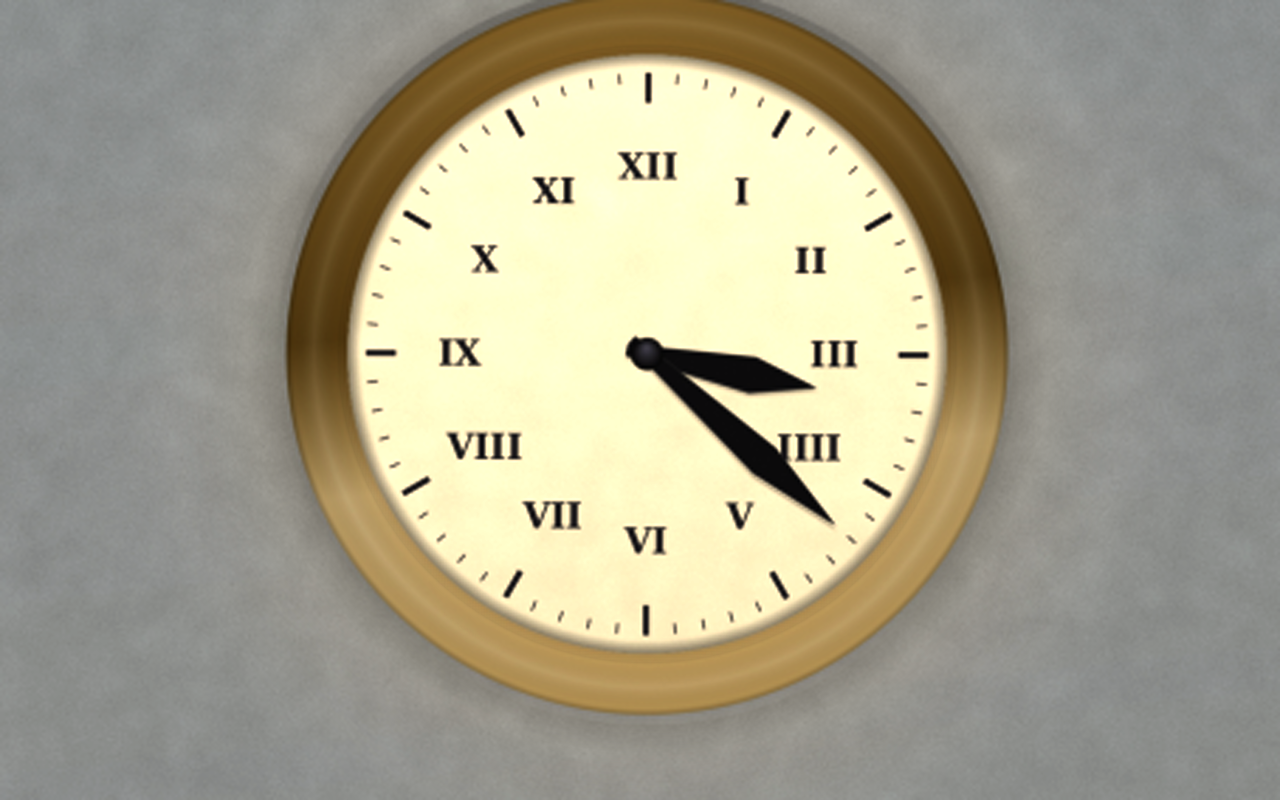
3:22
